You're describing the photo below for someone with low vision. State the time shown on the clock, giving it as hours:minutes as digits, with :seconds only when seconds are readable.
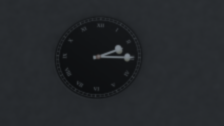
2:15
